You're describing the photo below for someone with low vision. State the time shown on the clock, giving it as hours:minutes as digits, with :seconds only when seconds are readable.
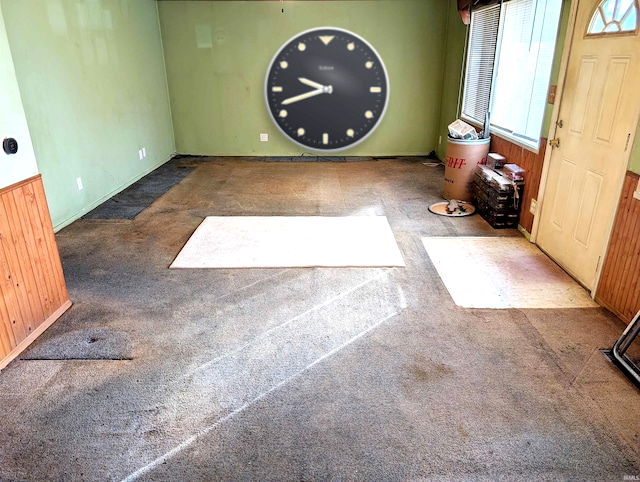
9:42
